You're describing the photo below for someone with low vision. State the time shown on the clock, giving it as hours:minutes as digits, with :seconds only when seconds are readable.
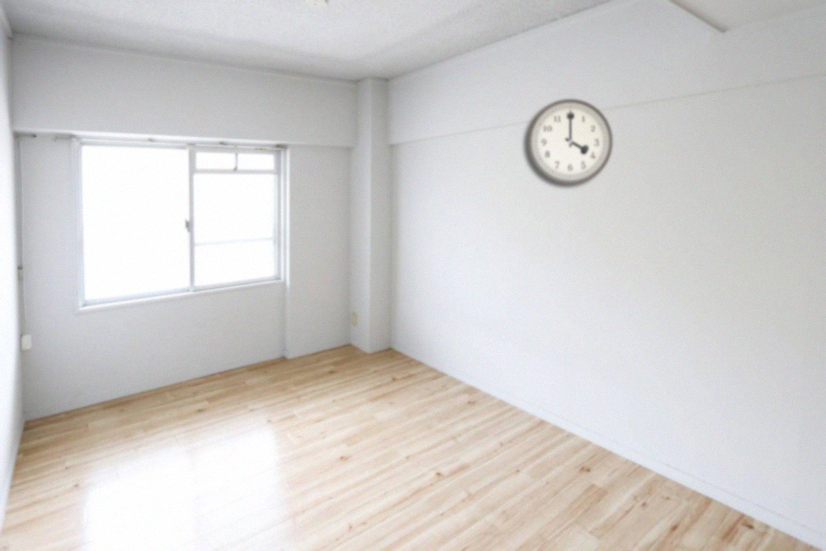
4:00
